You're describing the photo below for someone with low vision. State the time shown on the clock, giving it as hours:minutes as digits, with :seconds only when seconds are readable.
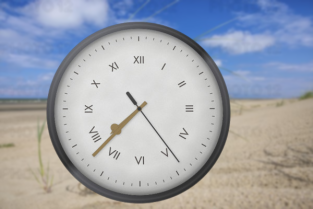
7:37:24
